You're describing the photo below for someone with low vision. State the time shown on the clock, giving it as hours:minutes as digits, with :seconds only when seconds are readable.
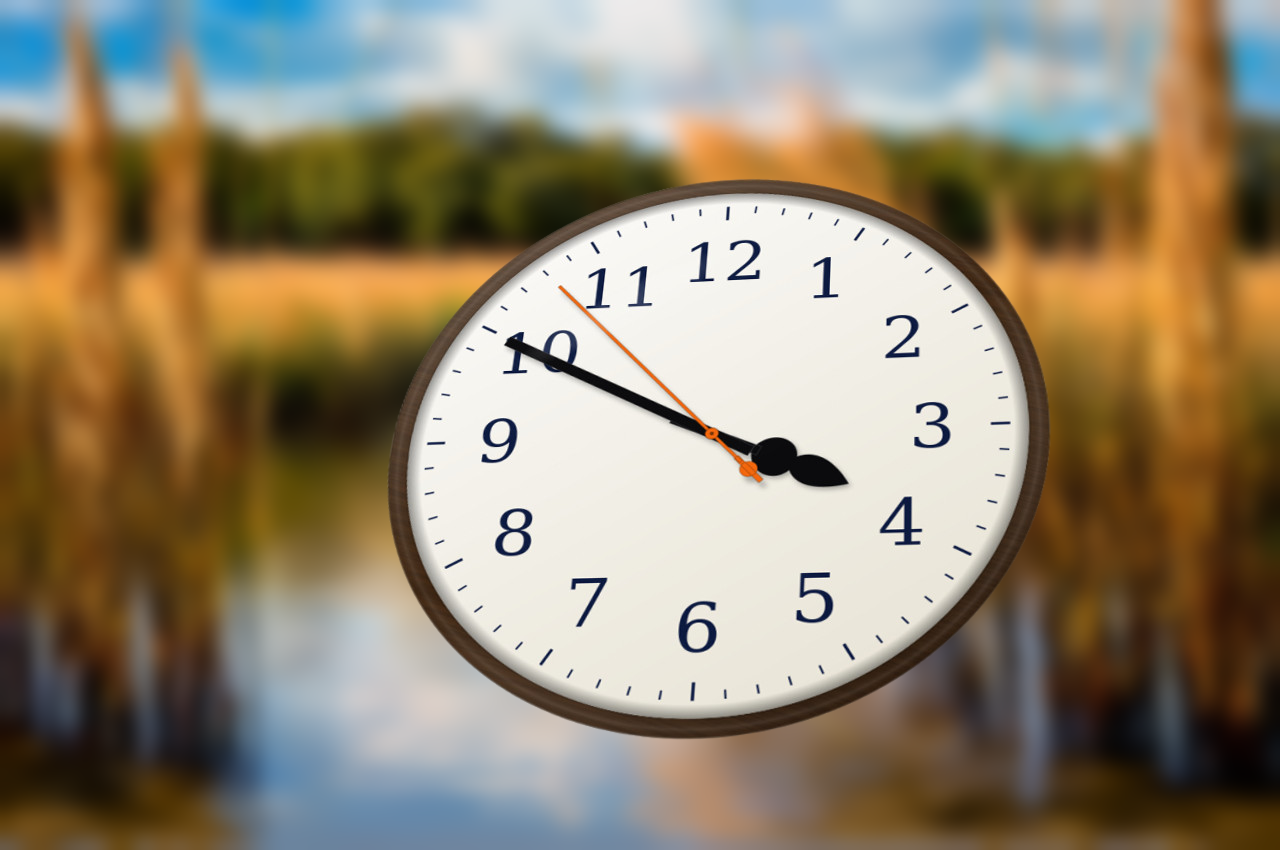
3:49:53
